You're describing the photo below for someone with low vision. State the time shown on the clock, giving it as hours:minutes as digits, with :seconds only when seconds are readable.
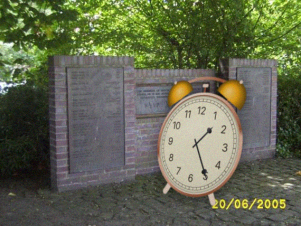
1:25
